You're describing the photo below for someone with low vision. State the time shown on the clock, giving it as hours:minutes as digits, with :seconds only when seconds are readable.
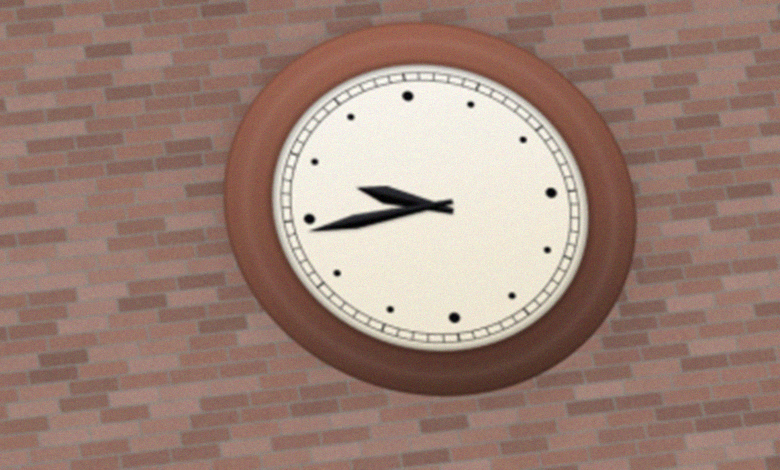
9:44
